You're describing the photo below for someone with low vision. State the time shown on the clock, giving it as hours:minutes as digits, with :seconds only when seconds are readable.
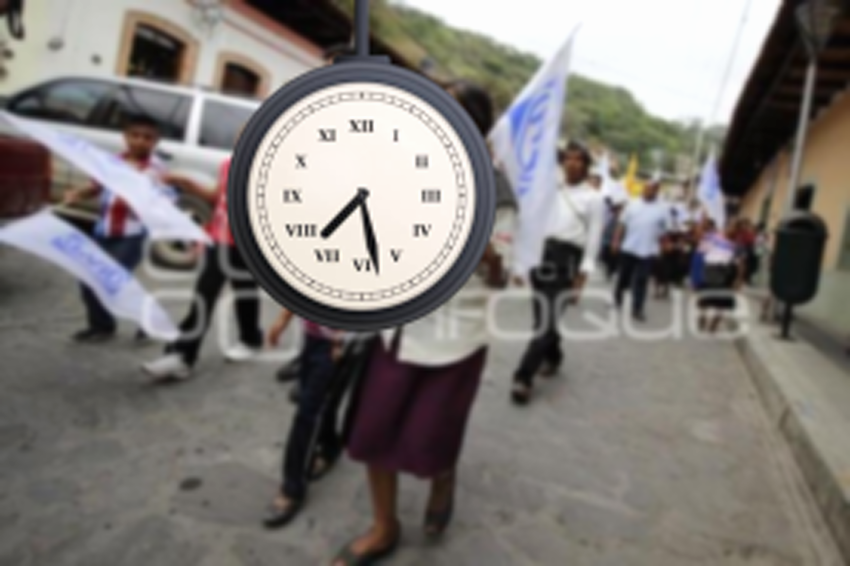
7:28
